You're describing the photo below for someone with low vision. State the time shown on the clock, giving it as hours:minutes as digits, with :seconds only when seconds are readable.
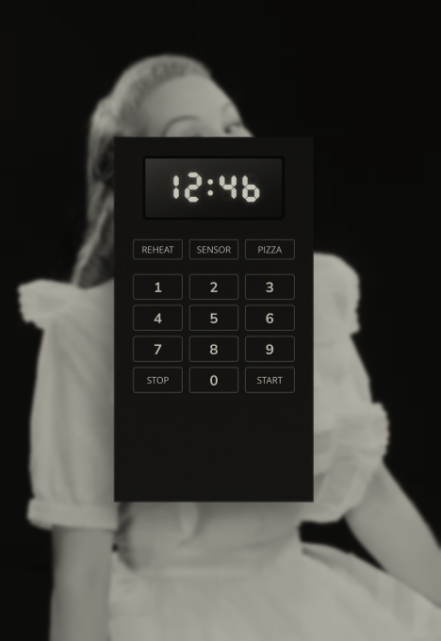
12:46
